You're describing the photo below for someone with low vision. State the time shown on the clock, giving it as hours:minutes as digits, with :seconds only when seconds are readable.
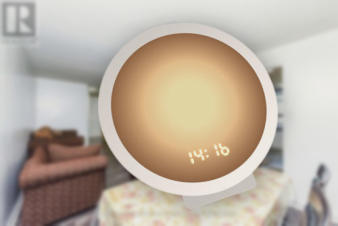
14:16
